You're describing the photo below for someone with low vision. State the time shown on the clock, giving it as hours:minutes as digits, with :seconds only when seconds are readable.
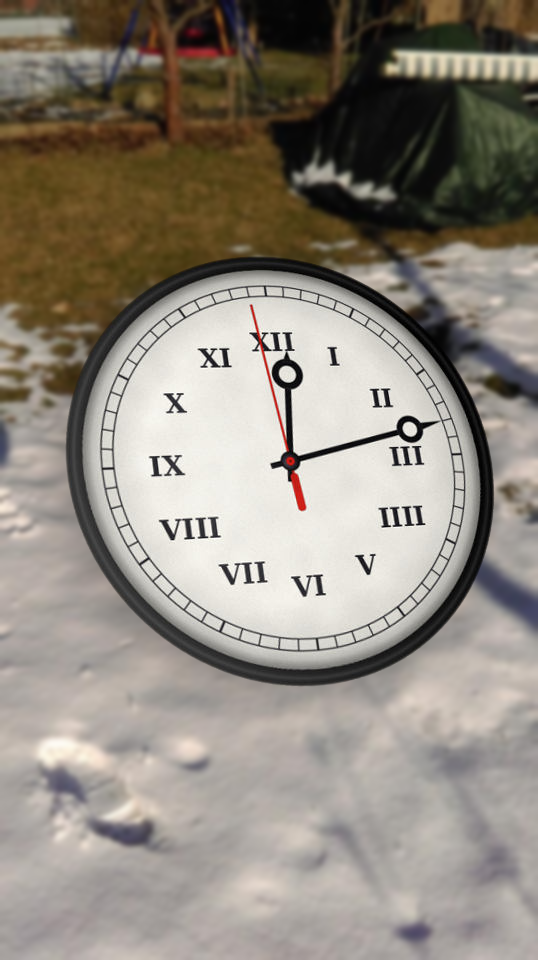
12:12:59
